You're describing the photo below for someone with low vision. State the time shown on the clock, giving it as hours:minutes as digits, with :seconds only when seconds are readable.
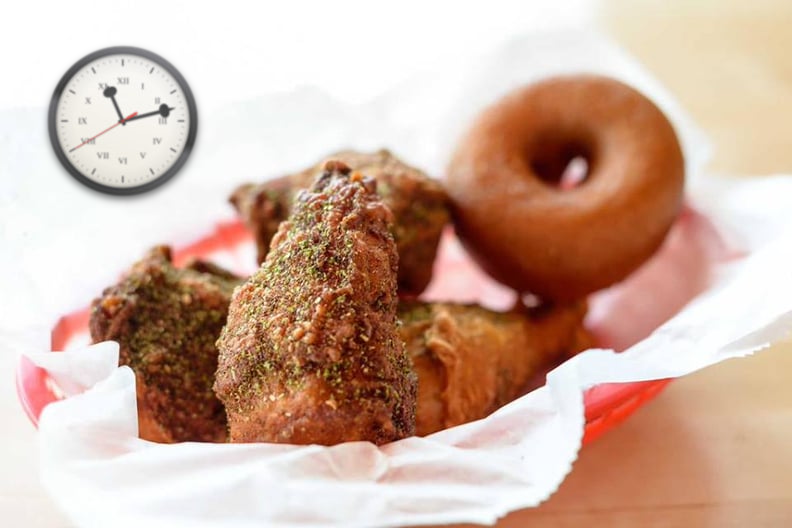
11:12:40
